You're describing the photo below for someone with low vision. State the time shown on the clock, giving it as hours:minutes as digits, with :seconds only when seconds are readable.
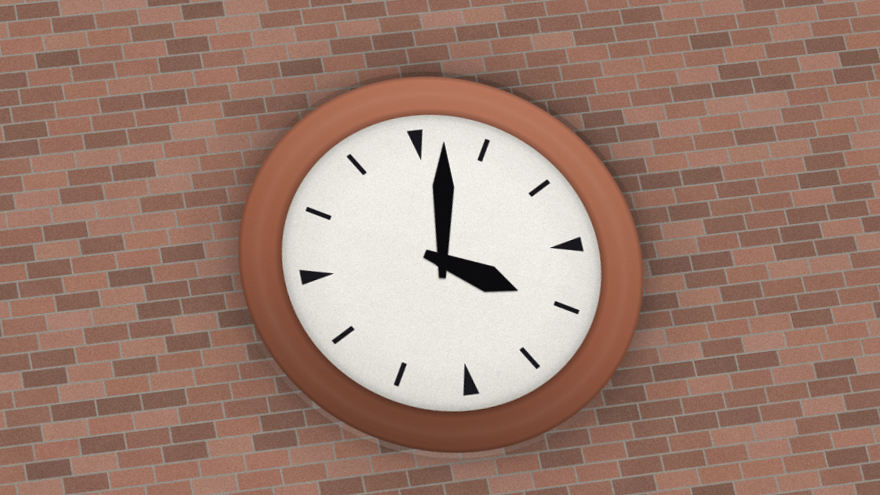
4:02
